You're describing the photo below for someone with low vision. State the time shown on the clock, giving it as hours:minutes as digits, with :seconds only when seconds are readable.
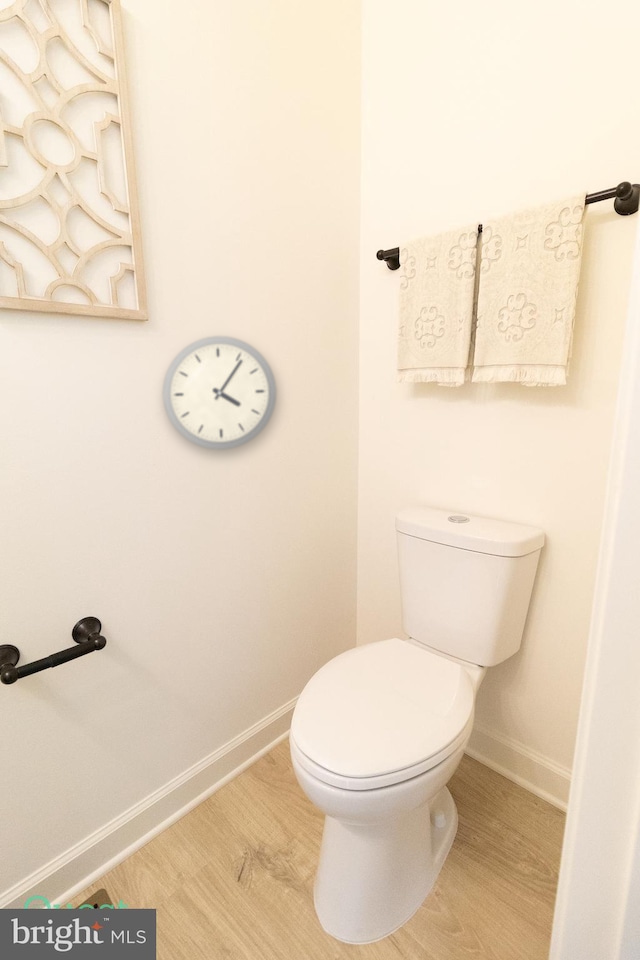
4:06
